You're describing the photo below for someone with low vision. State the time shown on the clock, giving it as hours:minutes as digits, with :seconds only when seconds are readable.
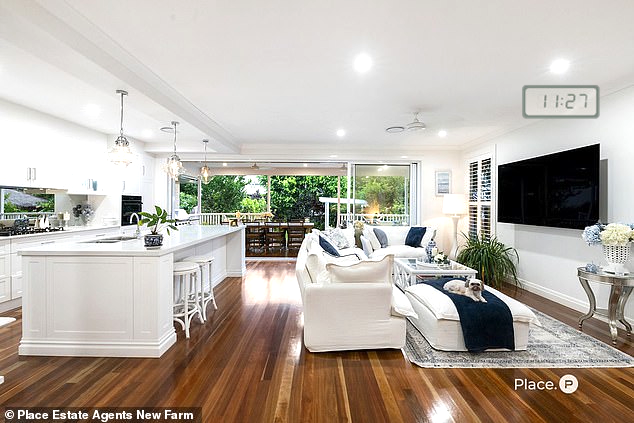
11:27
